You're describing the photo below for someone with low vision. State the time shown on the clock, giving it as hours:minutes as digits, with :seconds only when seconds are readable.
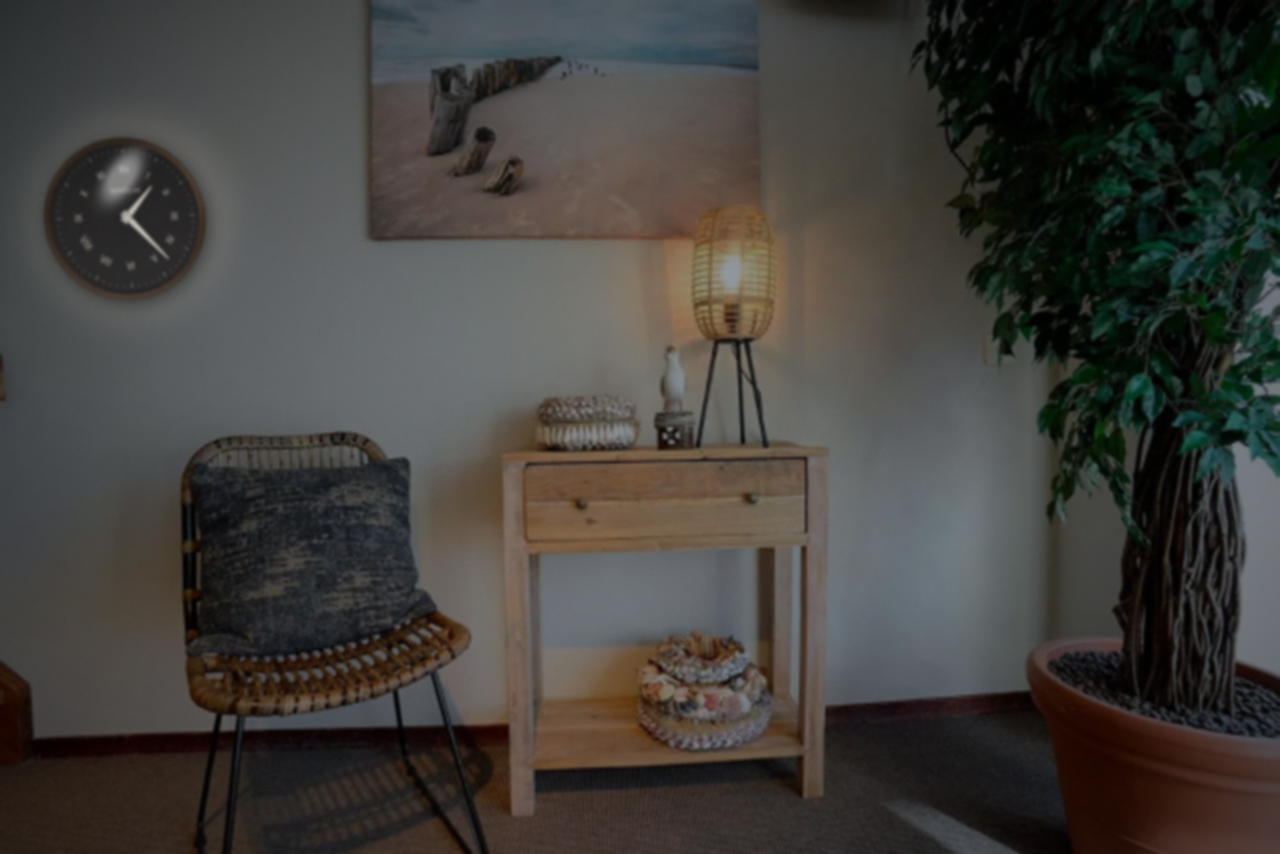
1:23
